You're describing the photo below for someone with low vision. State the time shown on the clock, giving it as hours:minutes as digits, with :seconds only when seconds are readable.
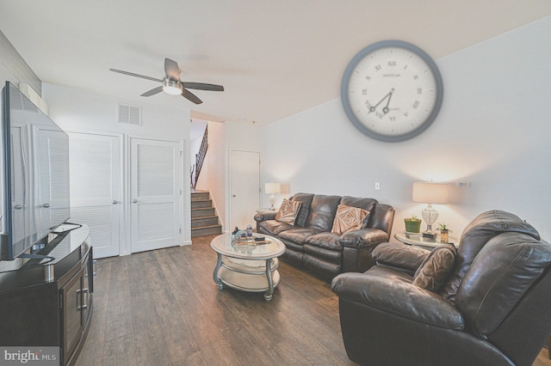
6:38
